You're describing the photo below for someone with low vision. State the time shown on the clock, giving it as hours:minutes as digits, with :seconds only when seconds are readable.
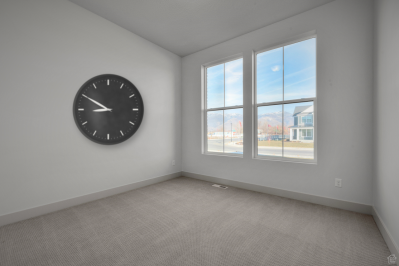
8:50
